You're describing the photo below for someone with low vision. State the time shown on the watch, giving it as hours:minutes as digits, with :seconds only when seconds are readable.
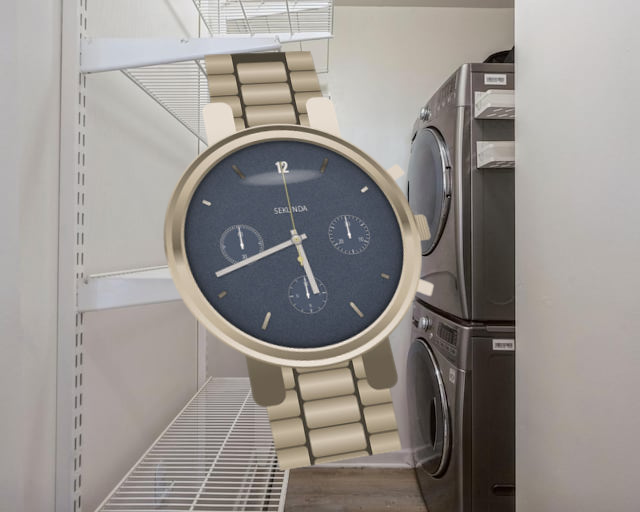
5:42
